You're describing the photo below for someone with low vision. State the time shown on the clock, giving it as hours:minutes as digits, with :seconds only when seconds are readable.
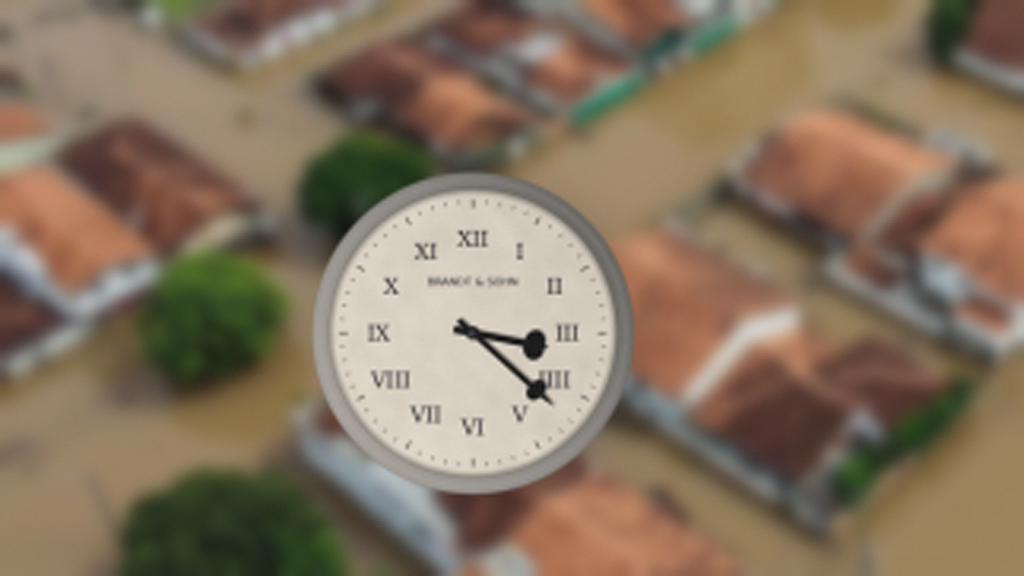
3:22
